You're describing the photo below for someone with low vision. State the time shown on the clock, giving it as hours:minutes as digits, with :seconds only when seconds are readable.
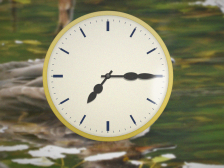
7:15
